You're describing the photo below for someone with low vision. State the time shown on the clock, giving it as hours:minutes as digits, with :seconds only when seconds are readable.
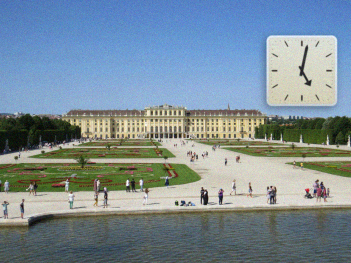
5:02
